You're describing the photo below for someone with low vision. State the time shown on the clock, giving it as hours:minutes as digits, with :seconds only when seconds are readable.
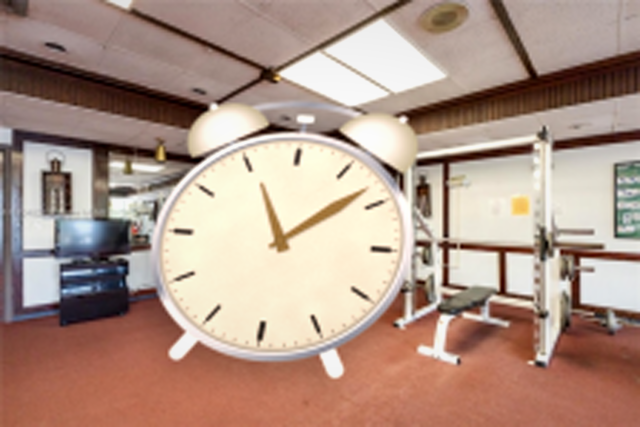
11:08
